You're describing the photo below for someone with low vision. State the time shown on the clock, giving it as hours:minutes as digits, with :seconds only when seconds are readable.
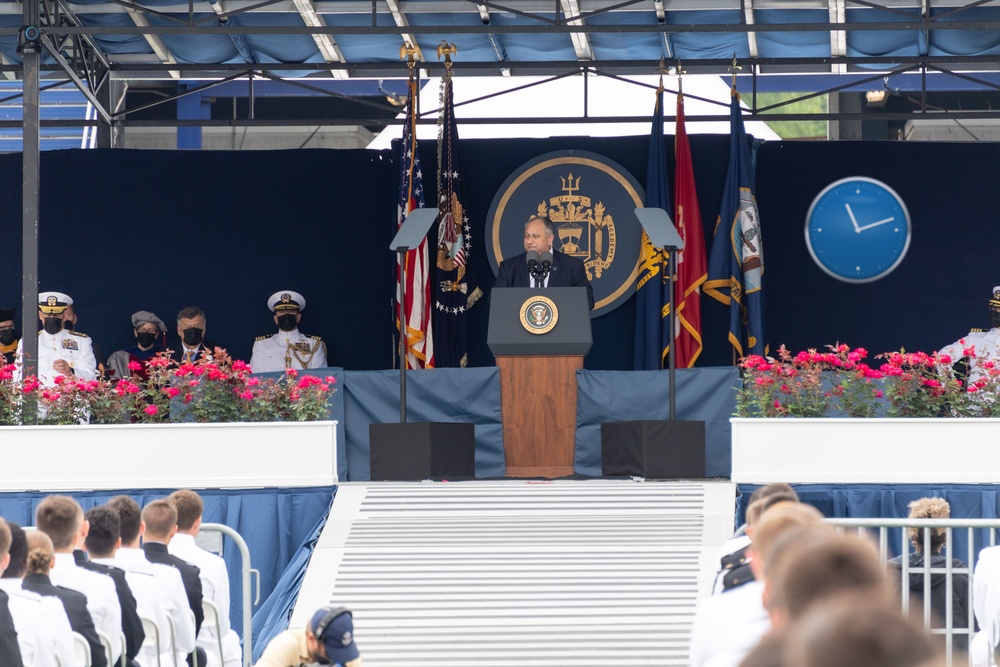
11:12
